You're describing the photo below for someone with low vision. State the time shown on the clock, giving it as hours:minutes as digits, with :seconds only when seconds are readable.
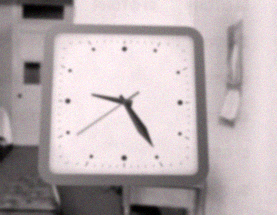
9:24:39
